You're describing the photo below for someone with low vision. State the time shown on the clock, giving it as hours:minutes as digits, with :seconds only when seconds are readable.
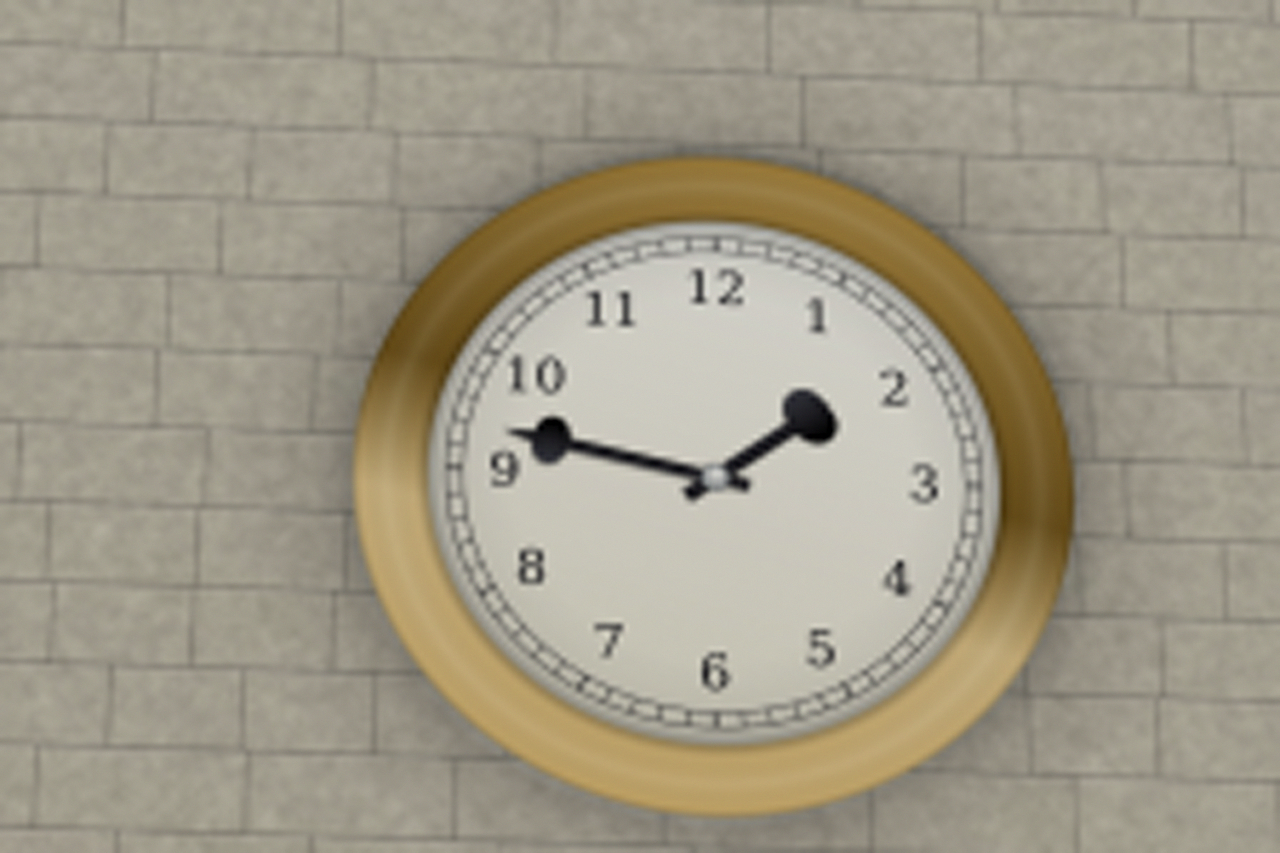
1:47
